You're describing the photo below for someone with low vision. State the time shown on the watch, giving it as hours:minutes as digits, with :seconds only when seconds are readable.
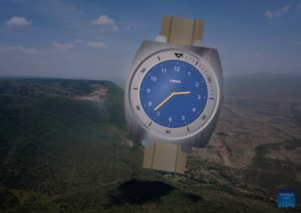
2:37
